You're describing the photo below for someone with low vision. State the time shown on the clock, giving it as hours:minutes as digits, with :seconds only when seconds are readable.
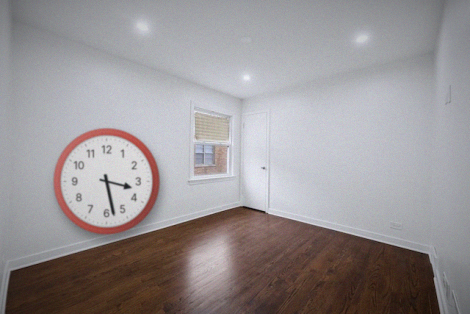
3:28
